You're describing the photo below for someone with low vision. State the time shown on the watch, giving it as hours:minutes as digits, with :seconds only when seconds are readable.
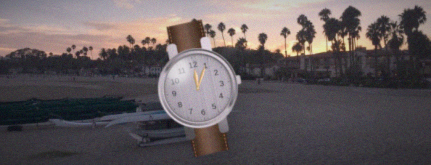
12:05
